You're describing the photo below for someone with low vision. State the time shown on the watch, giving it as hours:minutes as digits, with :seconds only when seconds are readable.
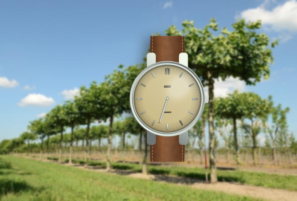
6:33
